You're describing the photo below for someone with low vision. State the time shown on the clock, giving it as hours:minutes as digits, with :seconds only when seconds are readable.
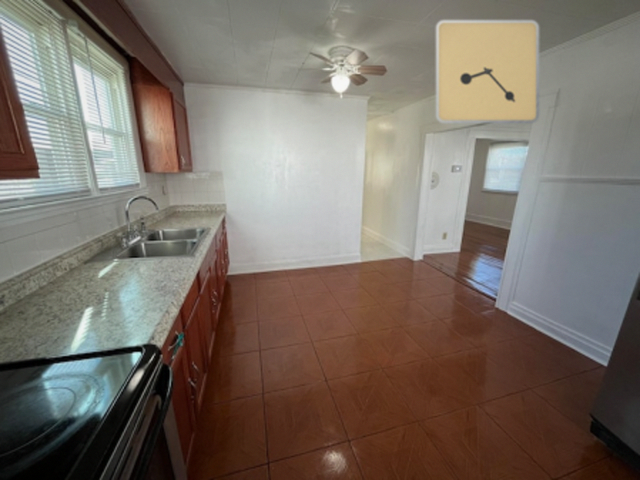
8:23
